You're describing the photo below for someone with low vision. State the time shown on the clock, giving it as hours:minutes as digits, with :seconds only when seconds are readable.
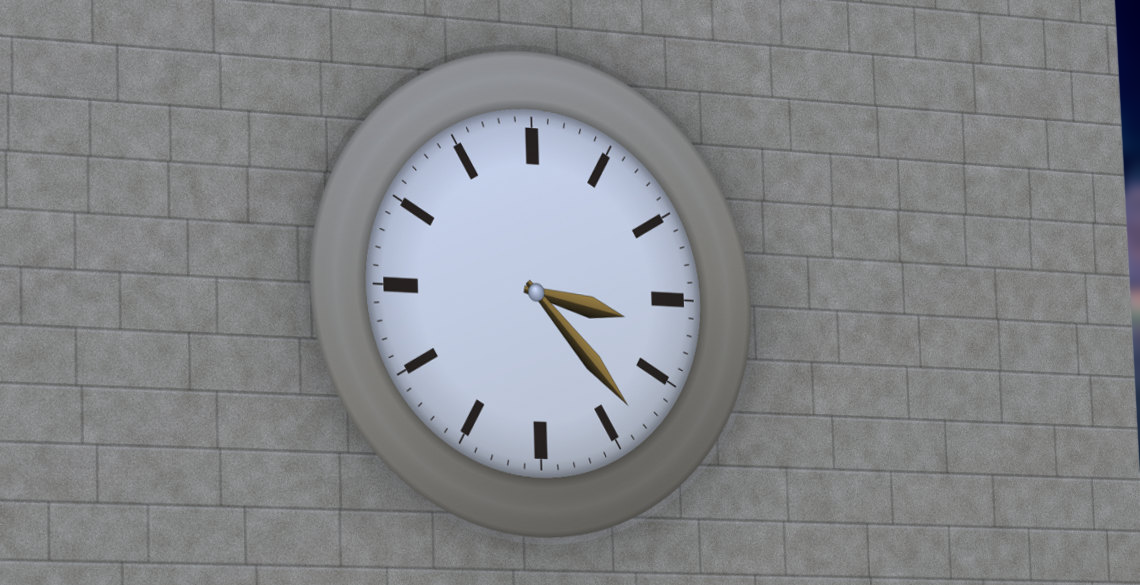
3:23
